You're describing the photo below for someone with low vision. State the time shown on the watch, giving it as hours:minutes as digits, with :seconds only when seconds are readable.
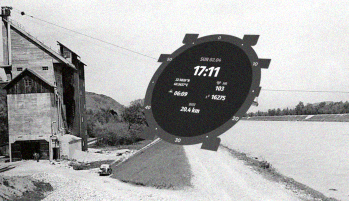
17:11
